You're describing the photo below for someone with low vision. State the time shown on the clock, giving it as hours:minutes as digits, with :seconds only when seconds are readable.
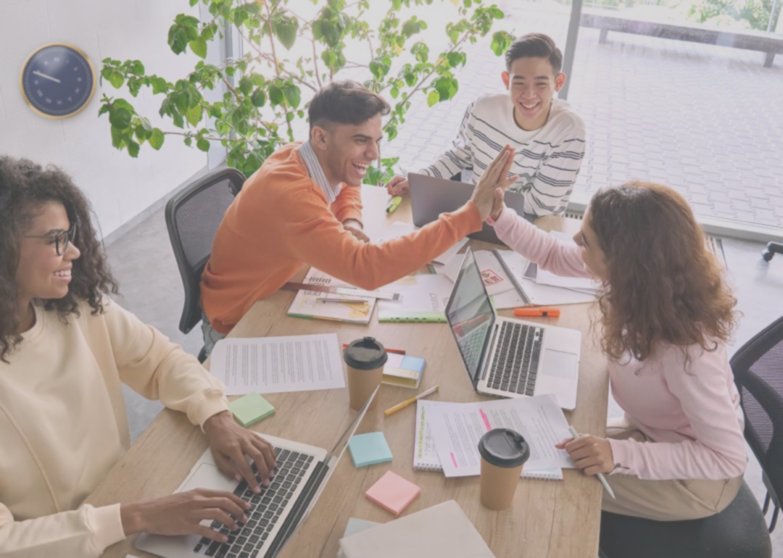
9:49
